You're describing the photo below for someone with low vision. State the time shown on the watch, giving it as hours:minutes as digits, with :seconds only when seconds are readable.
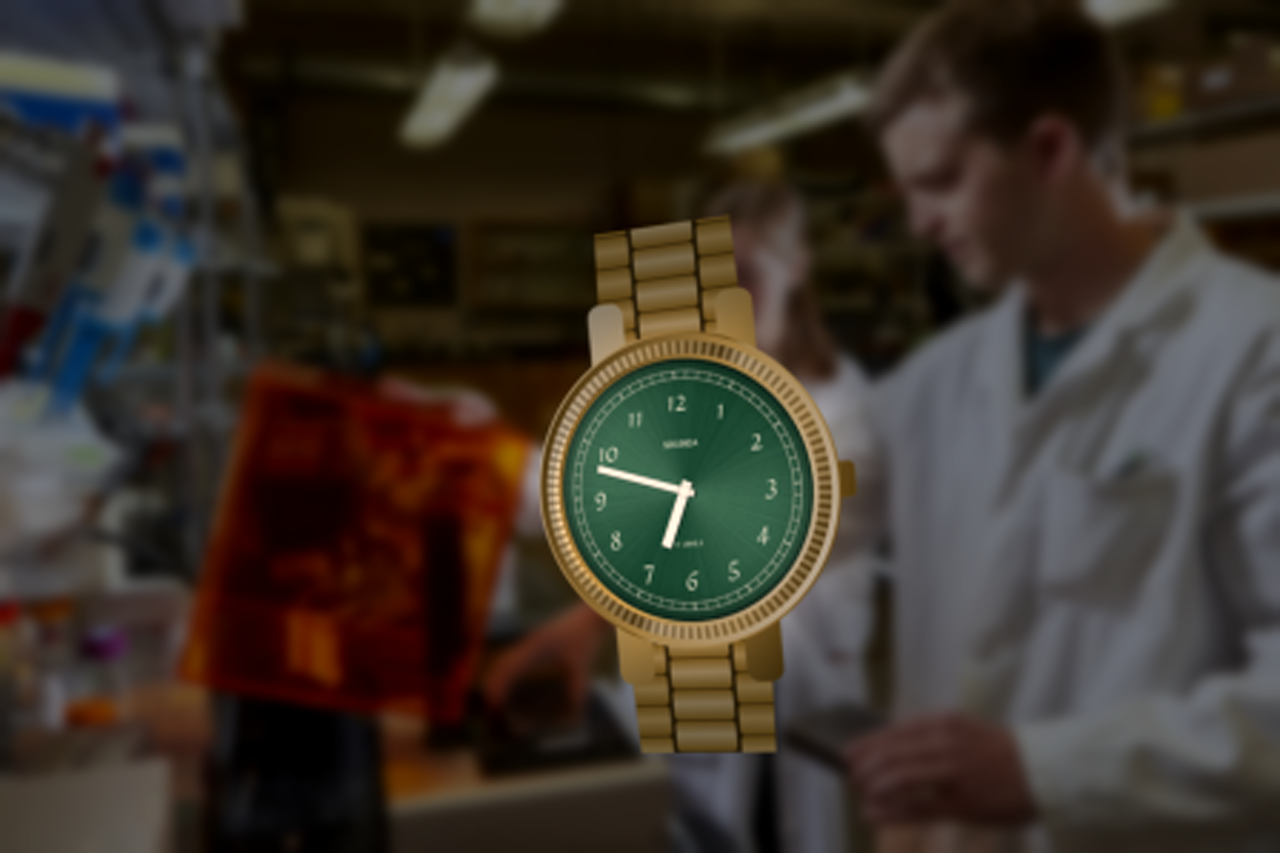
6:48
